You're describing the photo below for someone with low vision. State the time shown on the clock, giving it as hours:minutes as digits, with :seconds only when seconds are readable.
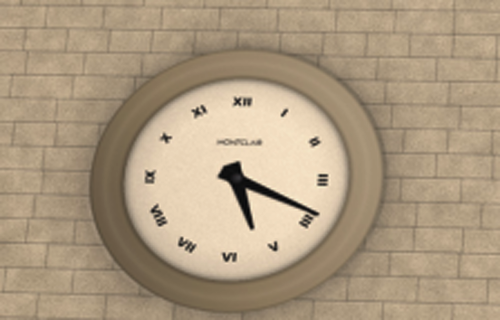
5:19
